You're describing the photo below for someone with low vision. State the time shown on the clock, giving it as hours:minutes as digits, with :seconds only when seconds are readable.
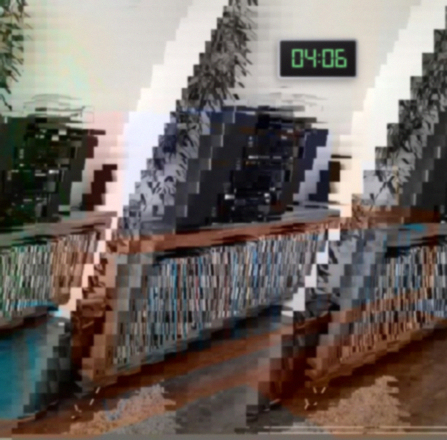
4:06
